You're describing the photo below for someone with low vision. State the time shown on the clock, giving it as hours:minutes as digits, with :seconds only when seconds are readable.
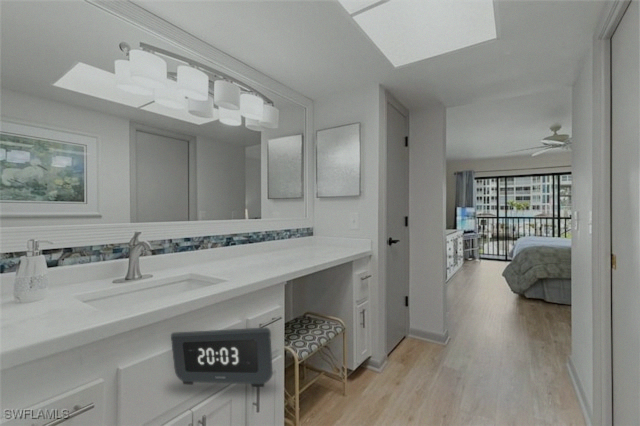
20:03
